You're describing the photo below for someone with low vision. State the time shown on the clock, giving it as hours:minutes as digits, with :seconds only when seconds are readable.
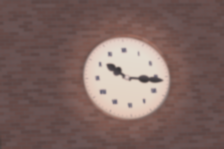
10:16
